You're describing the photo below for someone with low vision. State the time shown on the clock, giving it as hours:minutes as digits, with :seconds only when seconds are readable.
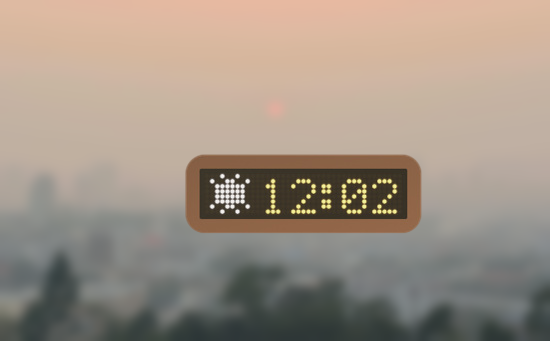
12:02
